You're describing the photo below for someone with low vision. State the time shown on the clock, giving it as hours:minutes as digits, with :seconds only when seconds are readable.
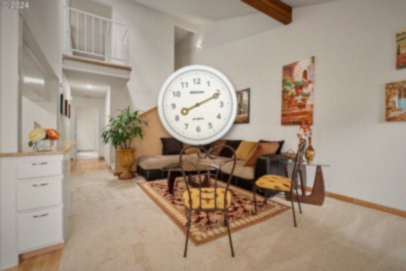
8:11
